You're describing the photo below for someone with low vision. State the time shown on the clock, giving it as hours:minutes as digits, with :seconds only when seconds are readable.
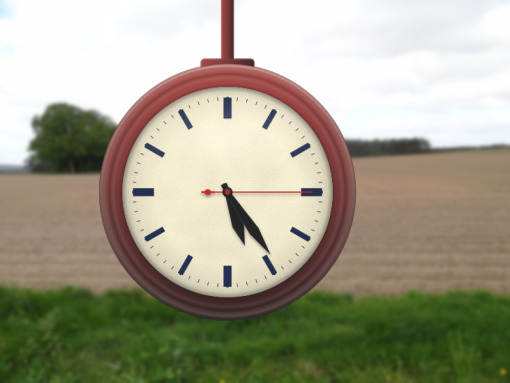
5:24:15
